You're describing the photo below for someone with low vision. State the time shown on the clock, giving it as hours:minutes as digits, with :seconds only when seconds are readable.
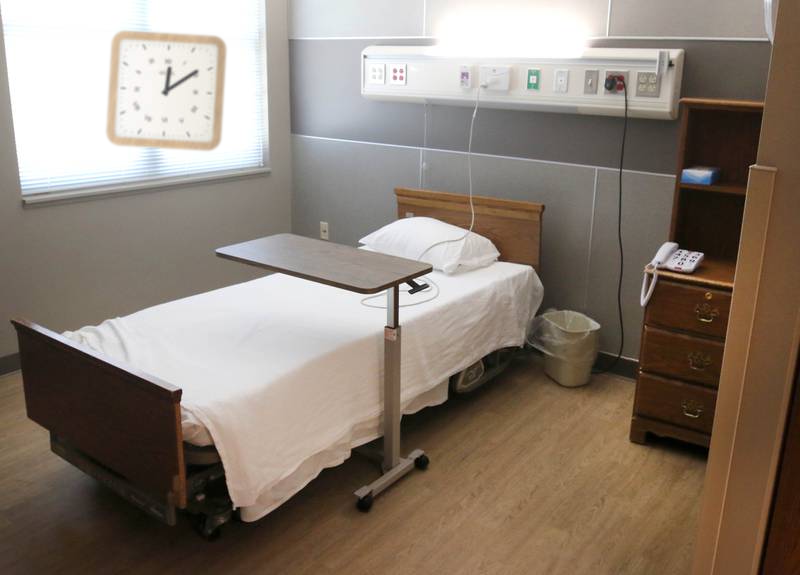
12:09
